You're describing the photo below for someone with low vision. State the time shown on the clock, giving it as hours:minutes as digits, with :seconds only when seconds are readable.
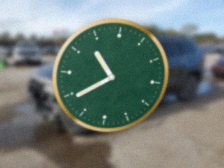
10:39
